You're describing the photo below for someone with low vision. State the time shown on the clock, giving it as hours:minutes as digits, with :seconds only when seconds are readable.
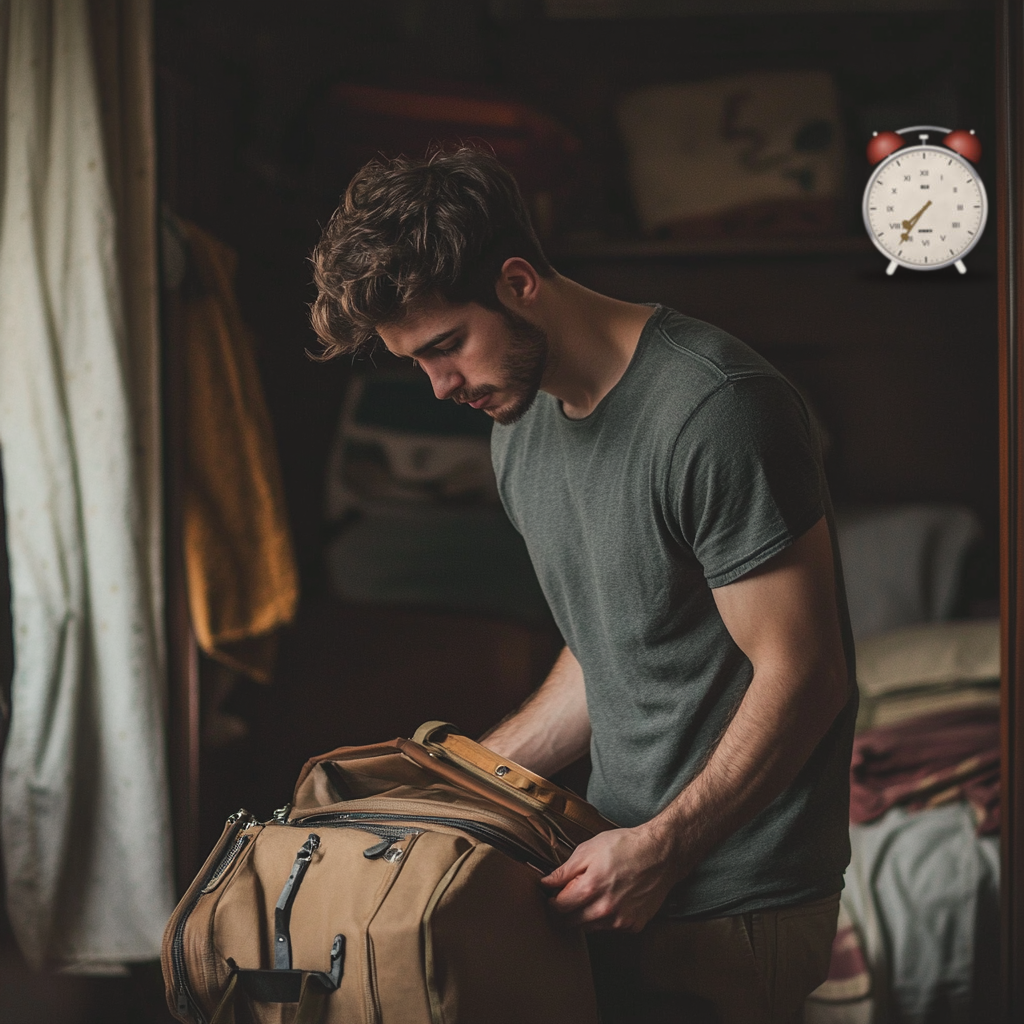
7:36
